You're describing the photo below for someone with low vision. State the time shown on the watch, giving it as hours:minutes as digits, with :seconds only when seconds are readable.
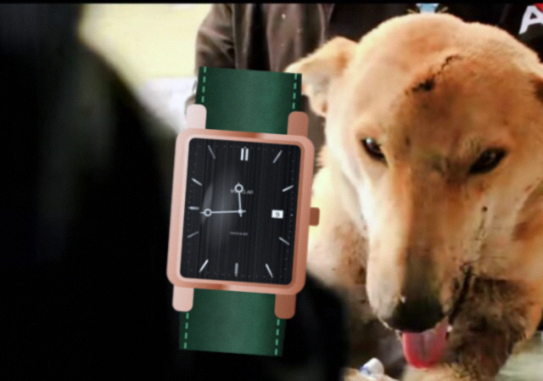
11:44
